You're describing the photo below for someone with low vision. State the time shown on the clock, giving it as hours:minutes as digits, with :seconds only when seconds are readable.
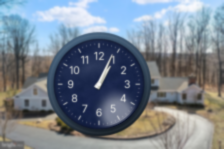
1:04
